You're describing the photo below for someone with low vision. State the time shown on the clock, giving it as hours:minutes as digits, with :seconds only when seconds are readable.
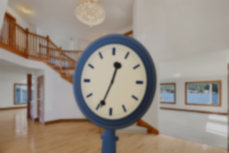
12:34
